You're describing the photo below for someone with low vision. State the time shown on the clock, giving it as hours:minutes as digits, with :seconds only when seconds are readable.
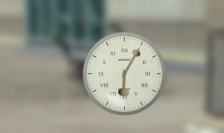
6:05
